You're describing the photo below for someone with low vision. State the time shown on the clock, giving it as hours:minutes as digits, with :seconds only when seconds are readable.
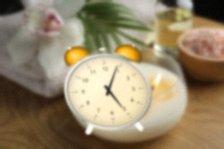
5:04
